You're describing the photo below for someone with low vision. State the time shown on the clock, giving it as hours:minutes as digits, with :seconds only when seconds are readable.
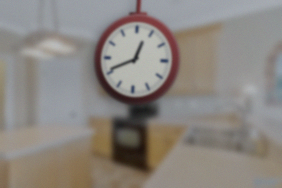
12:41
